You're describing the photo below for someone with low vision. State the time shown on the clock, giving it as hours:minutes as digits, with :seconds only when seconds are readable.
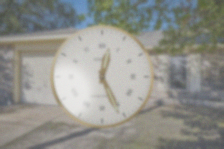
12:26
